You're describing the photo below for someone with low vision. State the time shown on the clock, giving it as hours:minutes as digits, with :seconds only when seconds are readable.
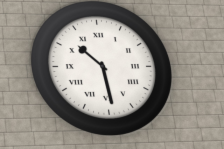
10:29
